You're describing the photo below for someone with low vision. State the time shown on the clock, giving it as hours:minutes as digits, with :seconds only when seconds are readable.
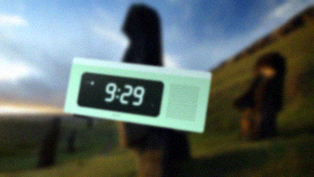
9:29
